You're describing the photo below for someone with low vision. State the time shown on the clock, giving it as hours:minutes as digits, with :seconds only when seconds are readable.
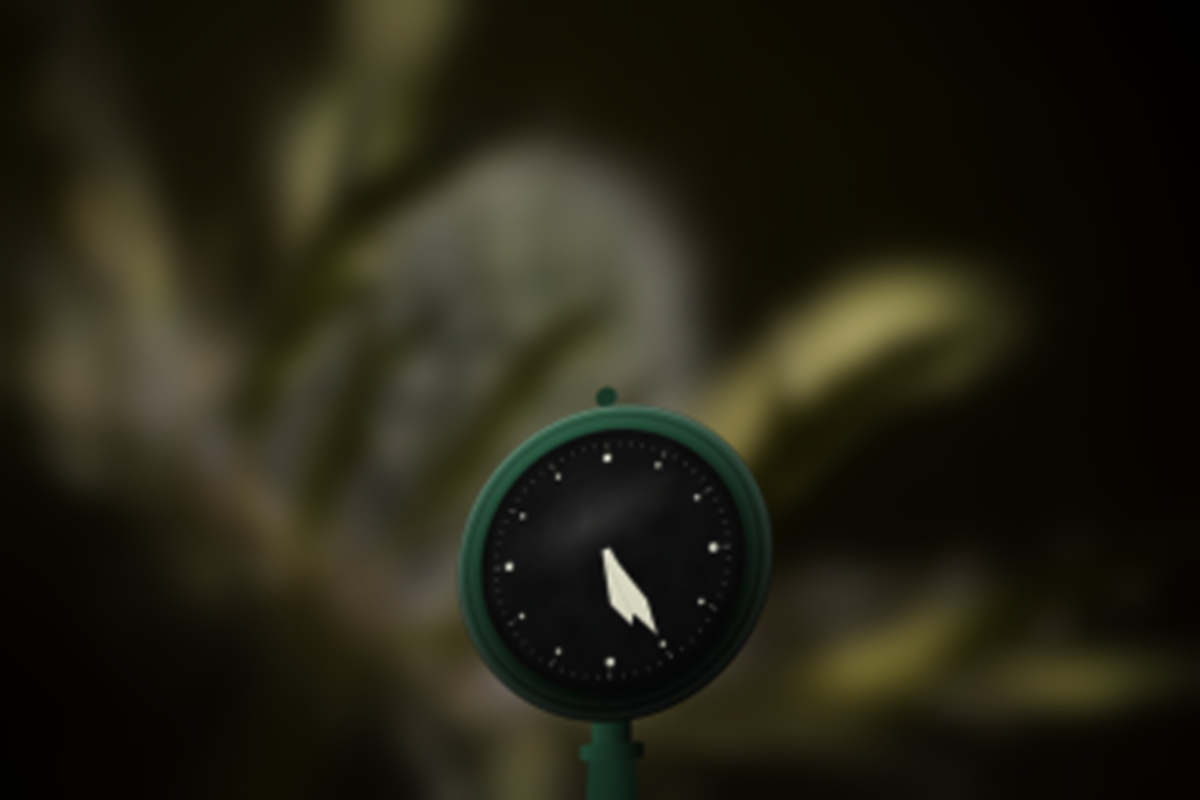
5:25
